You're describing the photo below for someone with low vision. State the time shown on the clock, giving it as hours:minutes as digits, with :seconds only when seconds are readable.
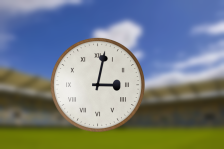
3:02
